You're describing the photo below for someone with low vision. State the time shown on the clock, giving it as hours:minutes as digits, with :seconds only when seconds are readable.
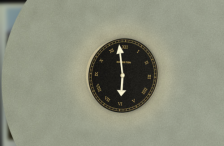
5:58
